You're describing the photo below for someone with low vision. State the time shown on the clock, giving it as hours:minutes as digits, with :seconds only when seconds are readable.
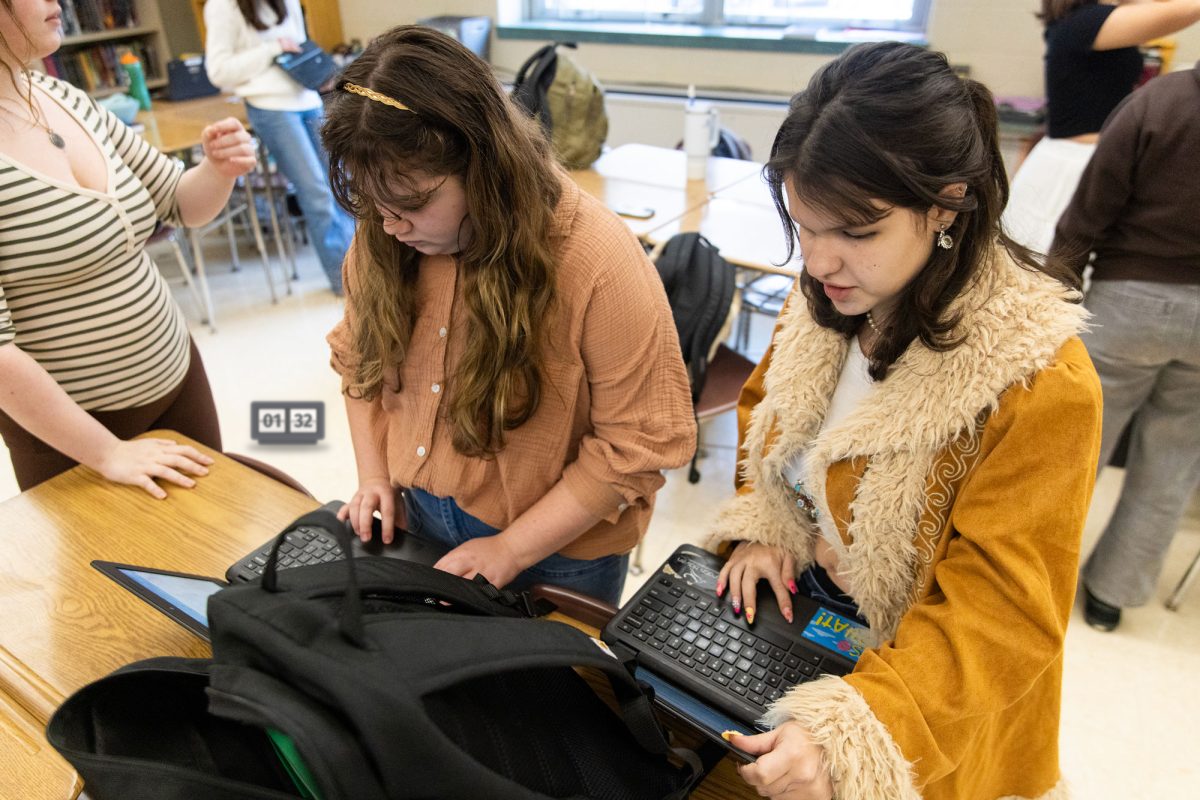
1:32
